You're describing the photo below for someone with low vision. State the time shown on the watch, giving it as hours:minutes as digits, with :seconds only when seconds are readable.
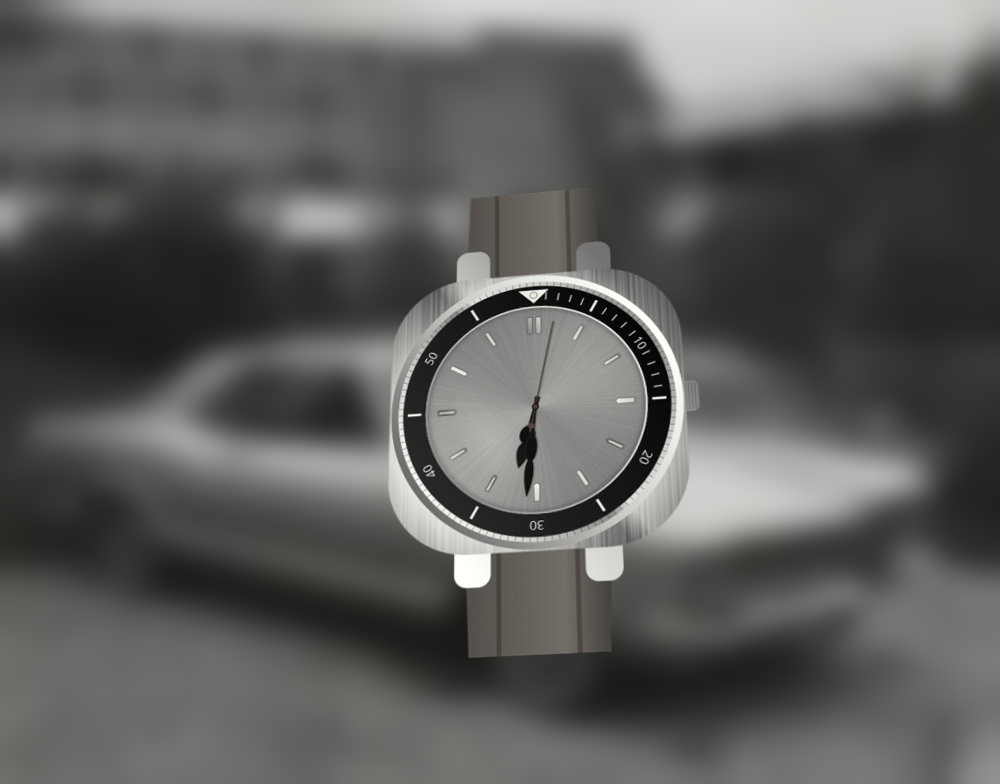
6:31:02
